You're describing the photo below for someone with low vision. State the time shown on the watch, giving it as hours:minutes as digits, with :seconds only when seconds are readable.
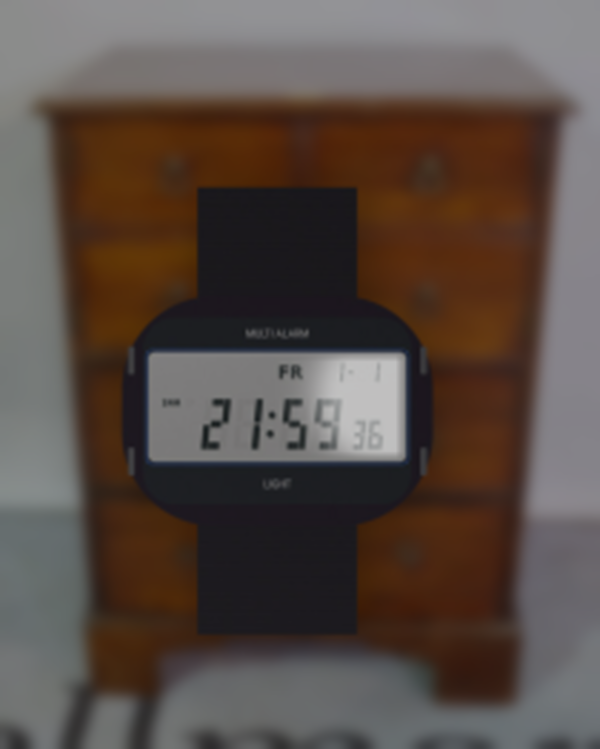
21:59:36
